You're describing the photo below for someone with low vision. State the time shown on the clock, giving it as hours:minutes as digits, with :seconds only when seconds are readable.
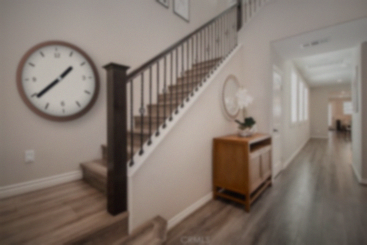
1:39
